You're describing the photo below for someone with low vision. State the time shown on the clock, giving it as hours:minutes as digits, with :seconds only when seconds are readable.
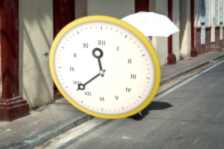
11:38
